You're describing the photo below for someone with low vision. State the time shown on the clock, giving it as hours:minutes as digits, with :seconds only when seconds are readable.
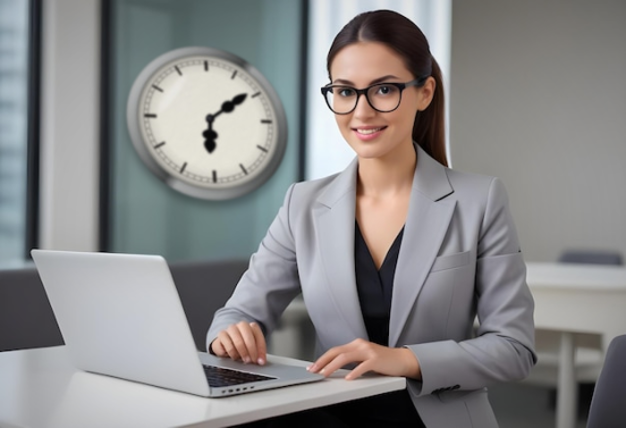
6:09
